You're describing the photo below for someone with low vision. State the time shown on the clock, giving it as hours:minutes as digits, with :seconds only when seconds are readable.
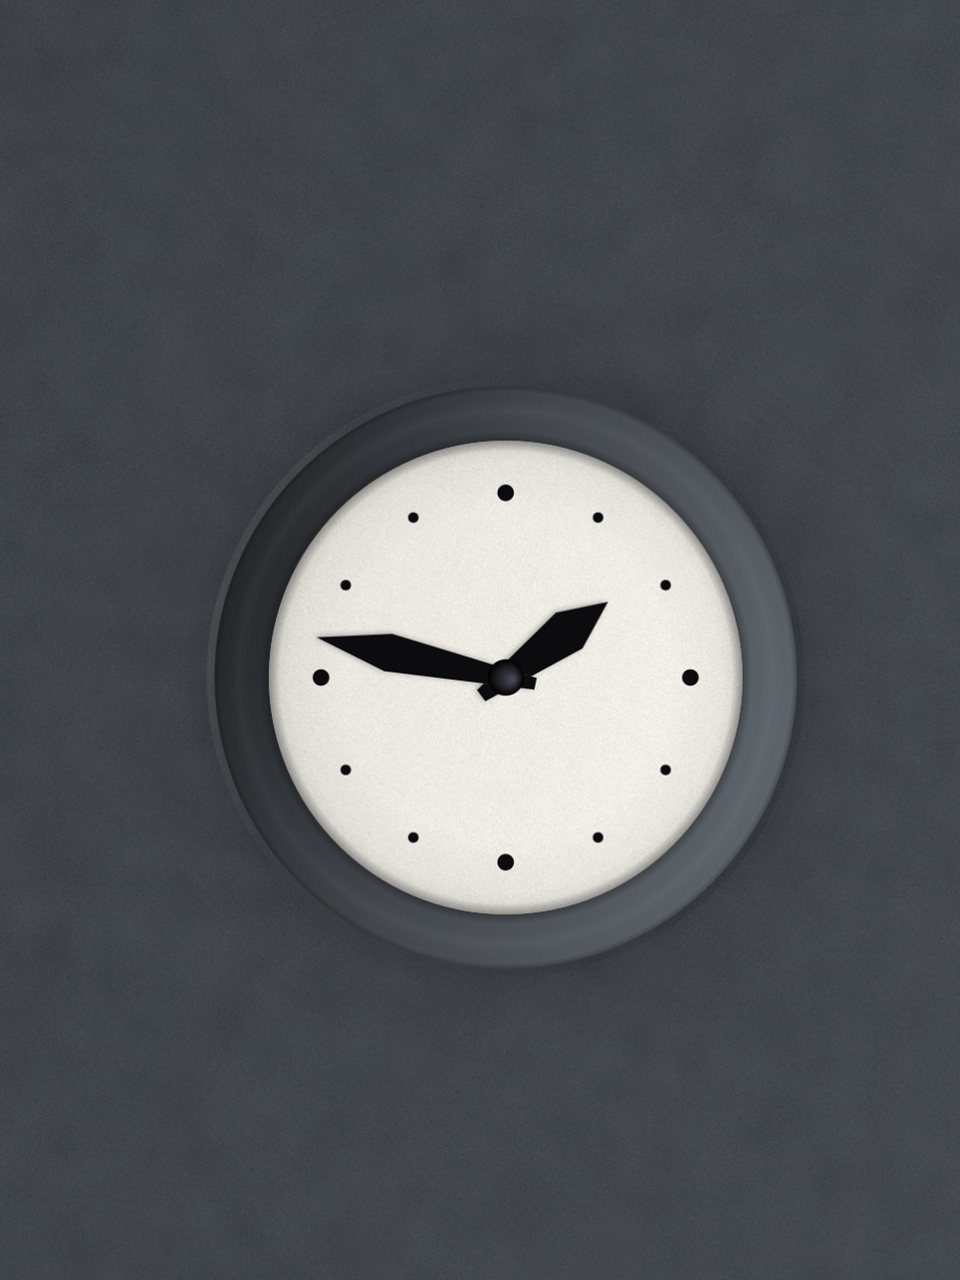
1:47
